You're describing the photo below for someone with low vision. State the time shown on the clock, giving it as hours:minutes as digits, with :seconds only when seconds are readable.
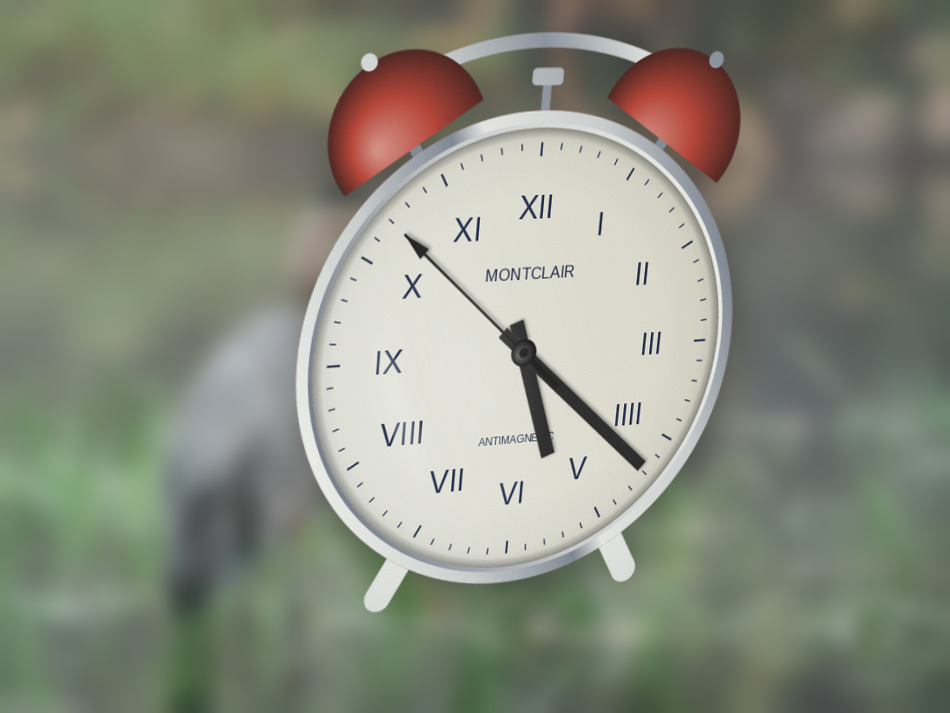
5:21:52
